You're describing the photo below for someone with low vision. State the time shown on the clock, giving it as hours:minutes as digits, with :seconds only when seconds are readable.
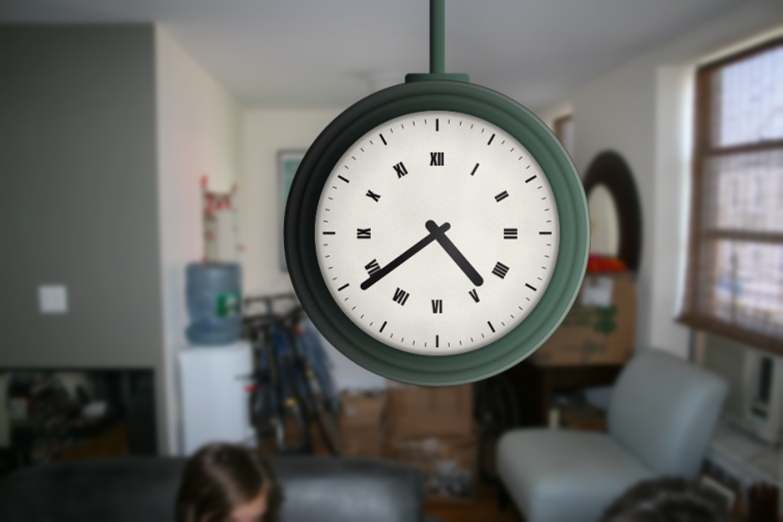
4:39
